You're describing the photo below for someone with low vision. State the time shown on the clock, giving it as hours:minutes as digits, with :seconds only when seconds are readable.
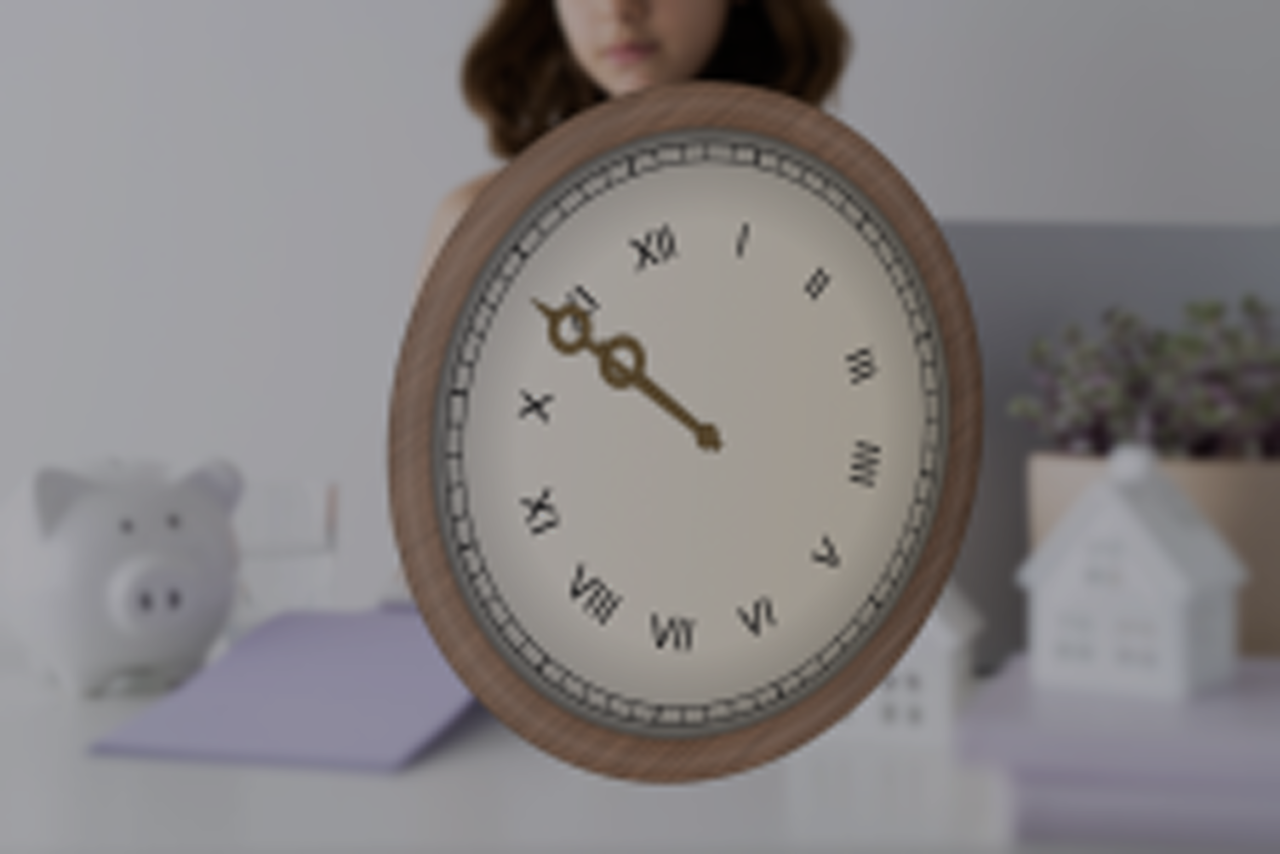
10:54
